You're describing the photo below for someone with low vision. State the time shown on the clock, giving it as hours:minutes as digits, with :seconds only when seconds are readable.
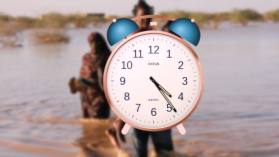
4:24
